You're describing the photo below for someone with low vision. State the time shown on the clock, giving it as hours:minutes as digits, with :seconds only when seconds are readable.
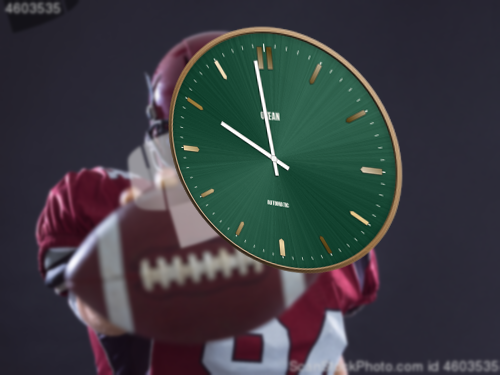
9:59
